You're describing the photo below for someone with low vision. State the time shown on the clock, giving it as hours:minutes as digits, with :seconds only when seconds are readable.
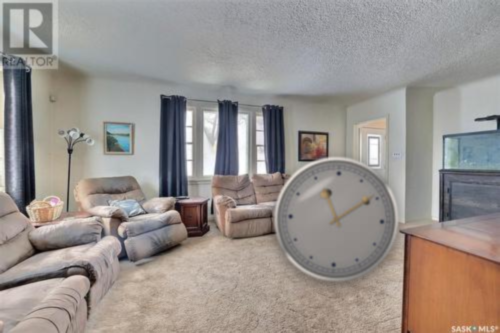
11:09
